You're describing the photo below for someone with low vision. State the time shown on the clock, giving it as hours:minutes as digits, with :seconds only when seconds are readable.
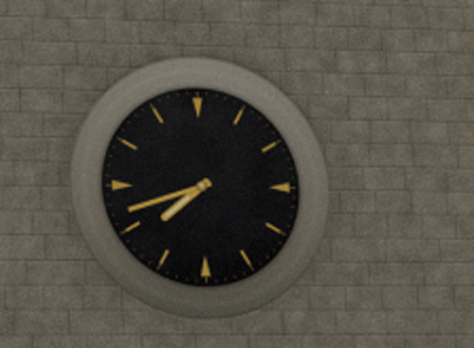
7:42
